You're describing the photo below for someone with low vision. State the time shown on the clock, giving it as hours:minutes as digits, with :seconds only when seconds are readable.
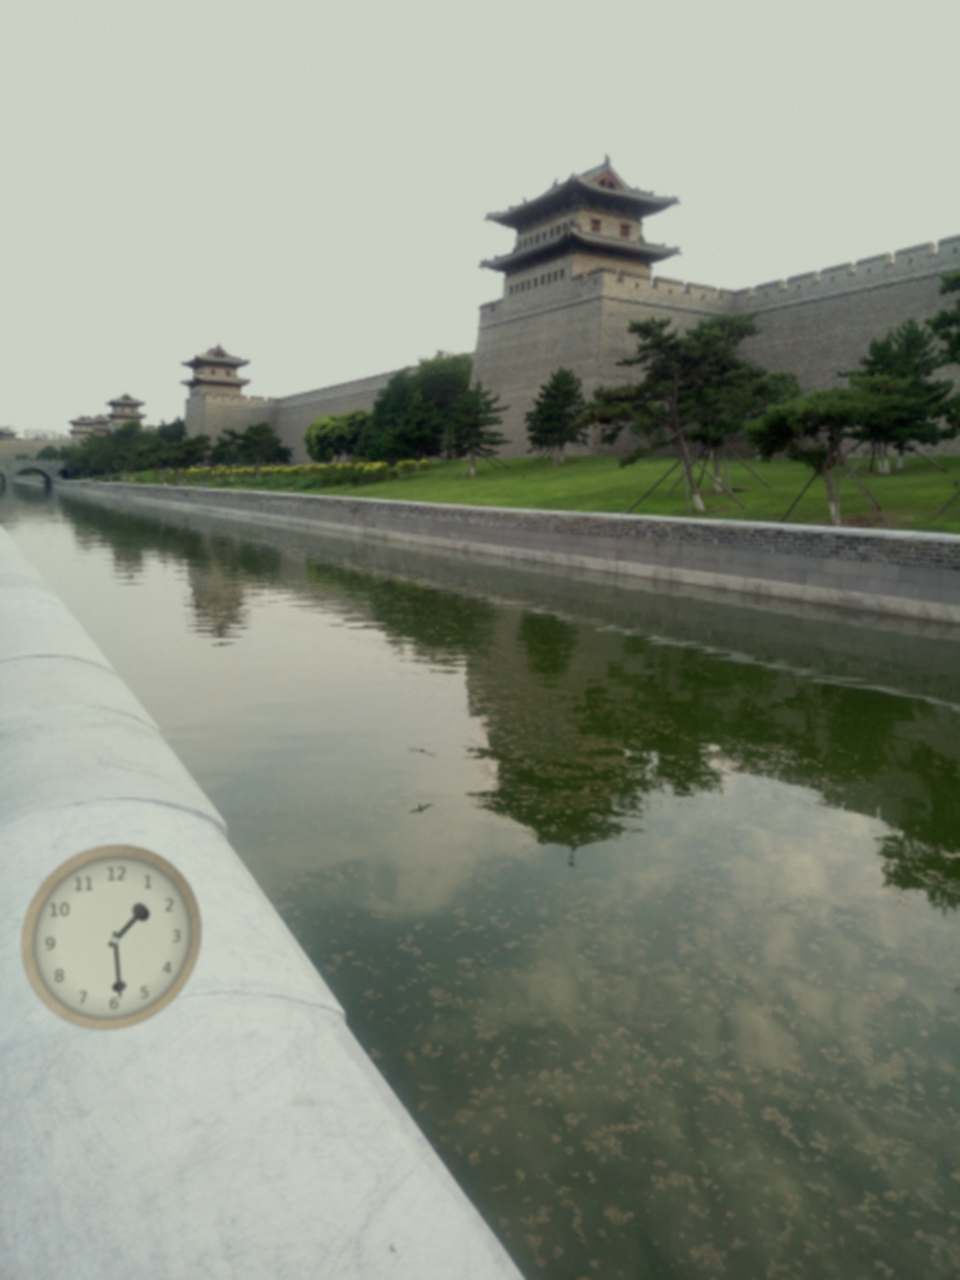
1:29
